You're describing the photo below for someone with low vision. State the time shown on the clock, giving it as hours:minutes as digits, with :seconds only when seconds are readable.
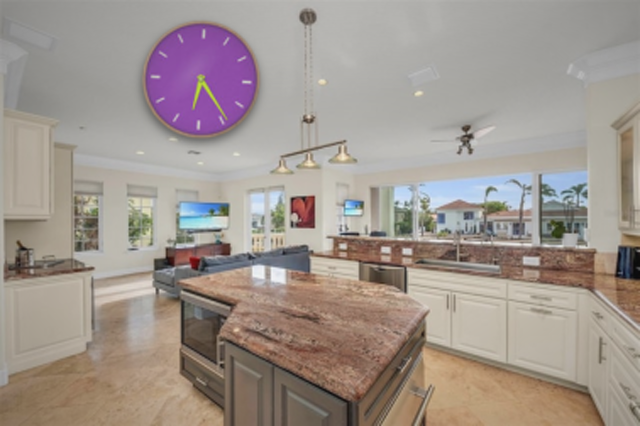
6:24
